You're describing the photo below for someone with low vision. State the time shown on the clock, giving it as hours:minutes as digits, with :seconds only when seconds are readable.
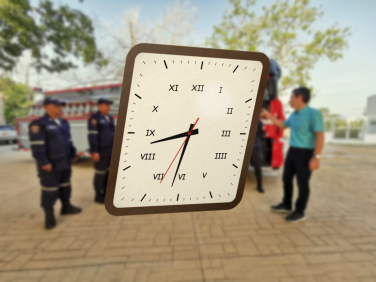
8:31:34
